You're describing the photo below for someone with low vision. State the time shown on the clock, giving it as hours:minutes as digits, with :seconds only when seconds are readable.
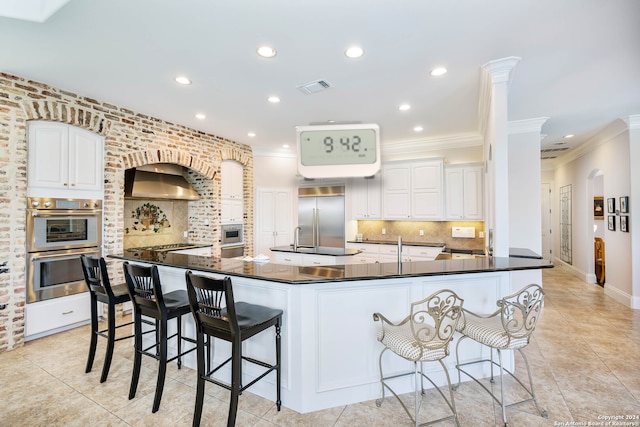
9:42
